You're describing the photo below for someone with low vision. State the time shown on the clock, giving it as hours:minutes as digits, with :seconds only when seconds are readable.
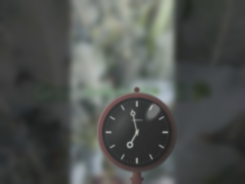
6:58
